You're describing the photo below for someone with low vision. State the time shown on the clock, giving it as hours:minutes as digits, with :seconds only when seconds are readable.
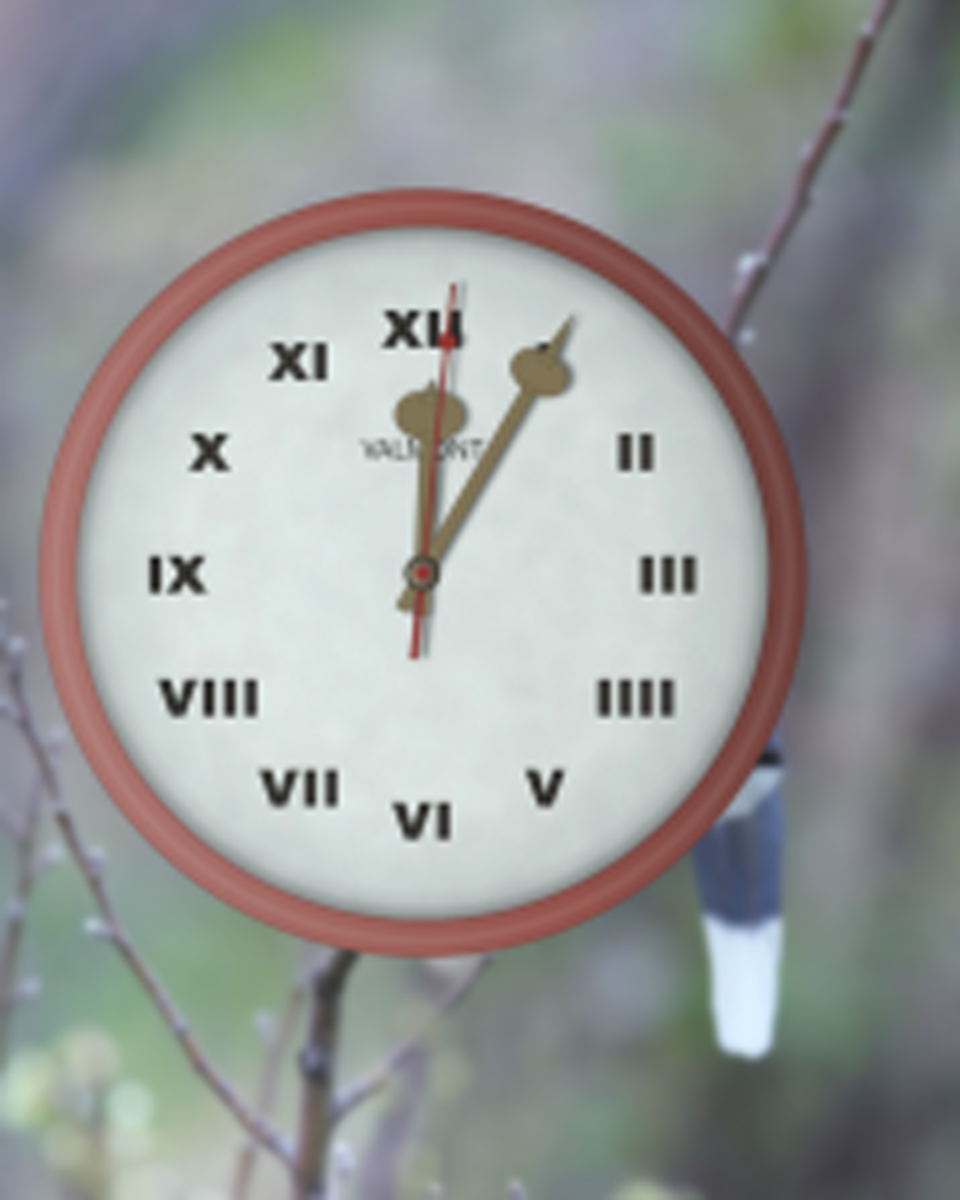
12:05:01
